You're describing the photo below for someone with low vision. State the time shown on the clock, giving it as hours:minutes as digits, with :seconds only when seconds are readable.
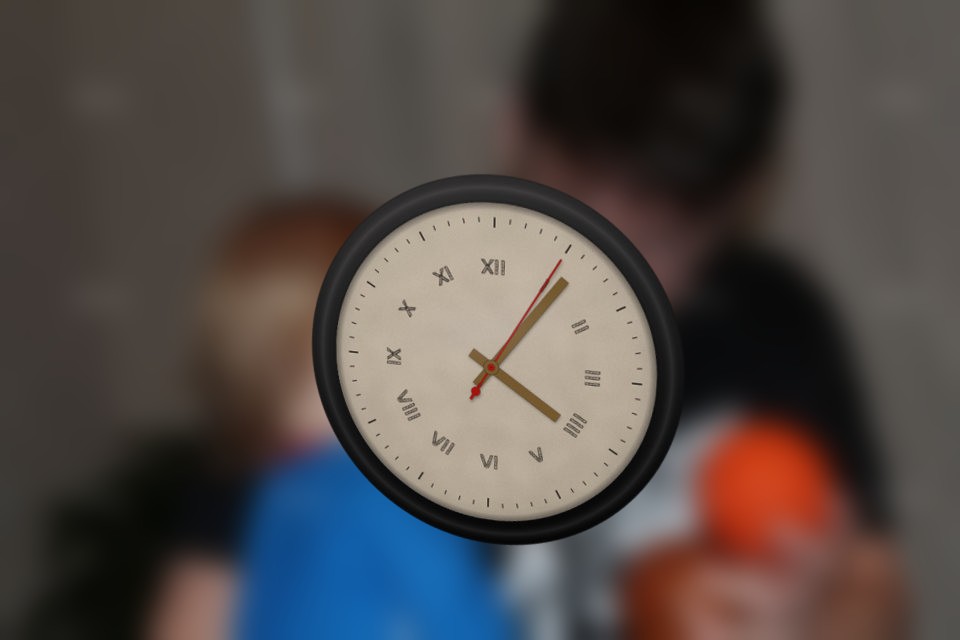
4:06:05
